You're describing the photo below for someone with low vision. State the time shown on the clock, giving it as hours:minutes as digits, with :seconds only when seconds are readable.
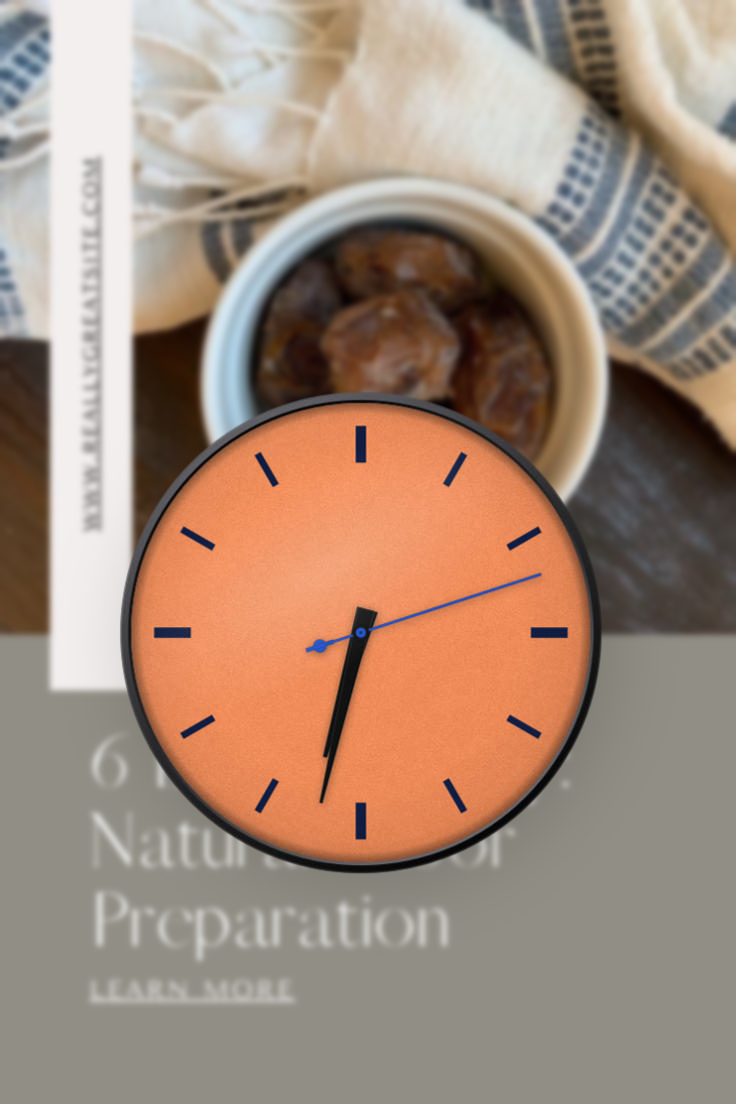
6:32:12
